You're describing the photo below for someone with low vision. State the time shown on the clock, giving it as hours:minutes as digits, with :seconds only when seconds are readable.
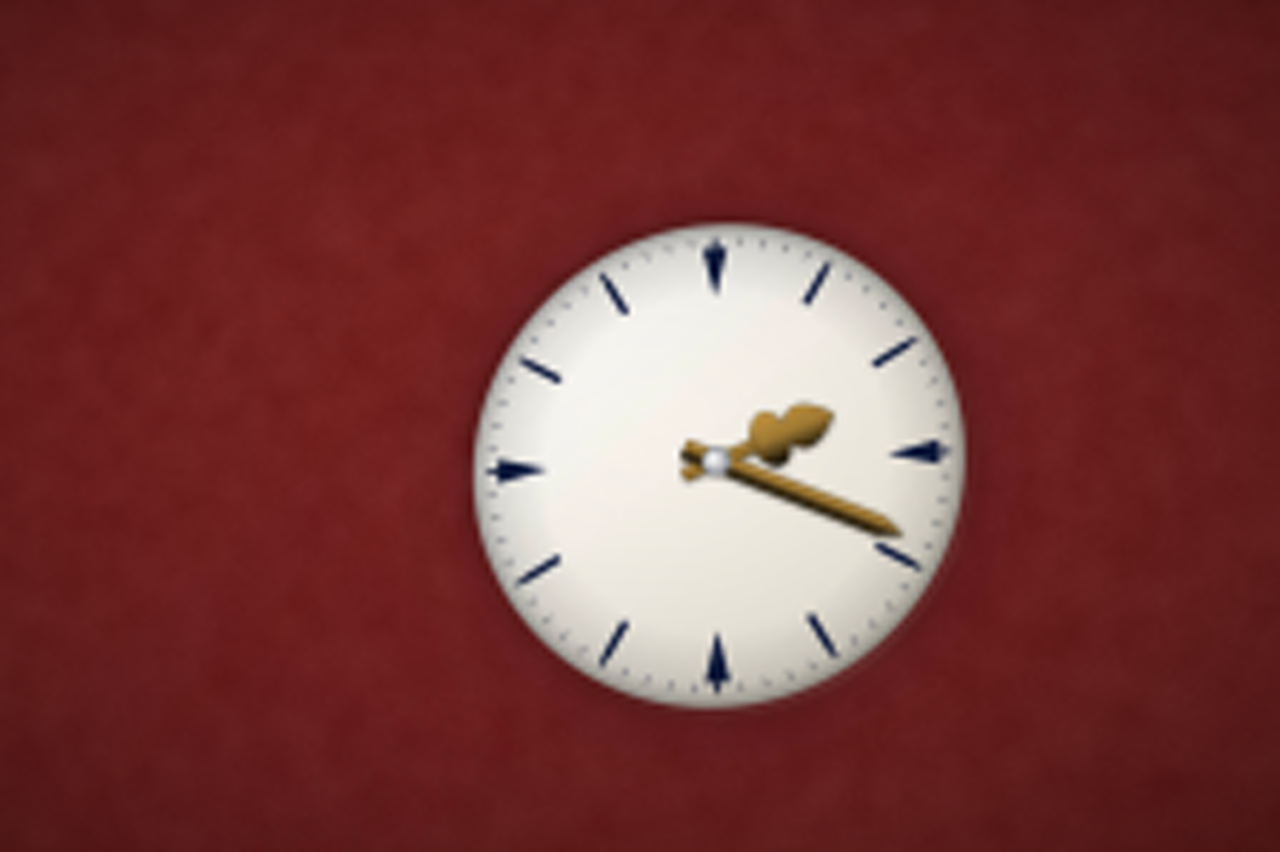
2:19
